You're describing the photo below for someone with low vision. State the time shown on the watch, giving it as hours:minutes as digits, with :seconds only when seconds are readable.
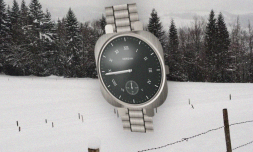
8:44
